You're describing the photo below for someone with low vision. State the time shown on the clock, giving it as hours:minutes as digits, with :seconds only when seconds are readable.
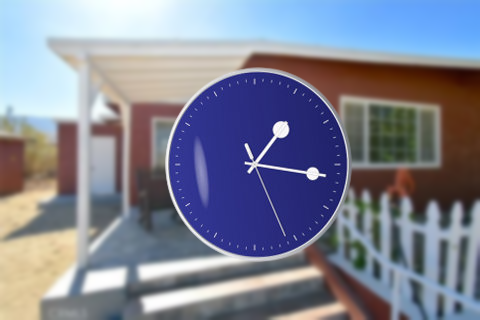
1:16:26
